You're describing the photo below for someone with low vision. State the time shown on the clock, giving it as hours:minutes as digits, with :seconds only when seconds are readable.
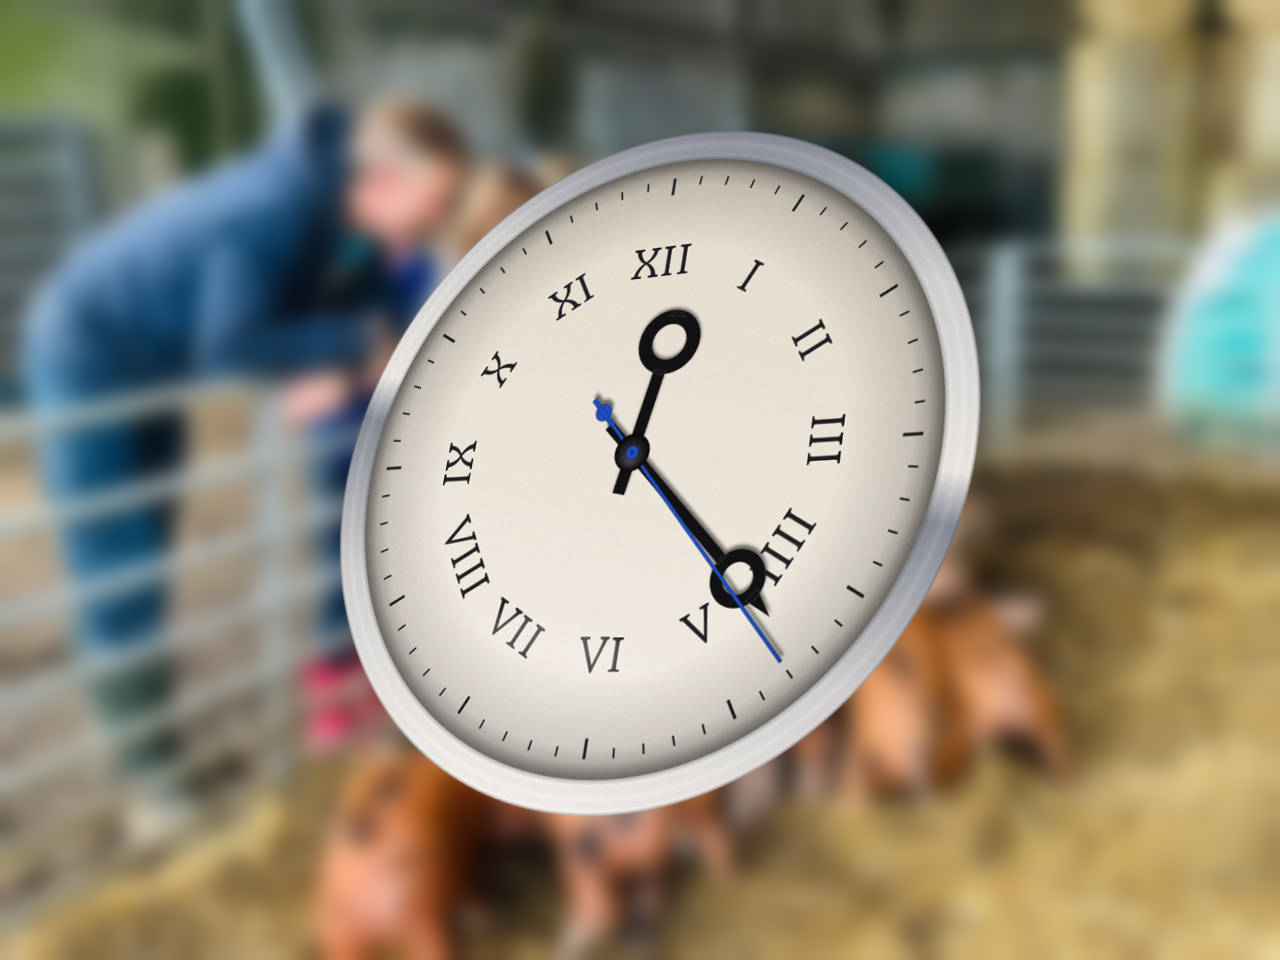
12:22:23
